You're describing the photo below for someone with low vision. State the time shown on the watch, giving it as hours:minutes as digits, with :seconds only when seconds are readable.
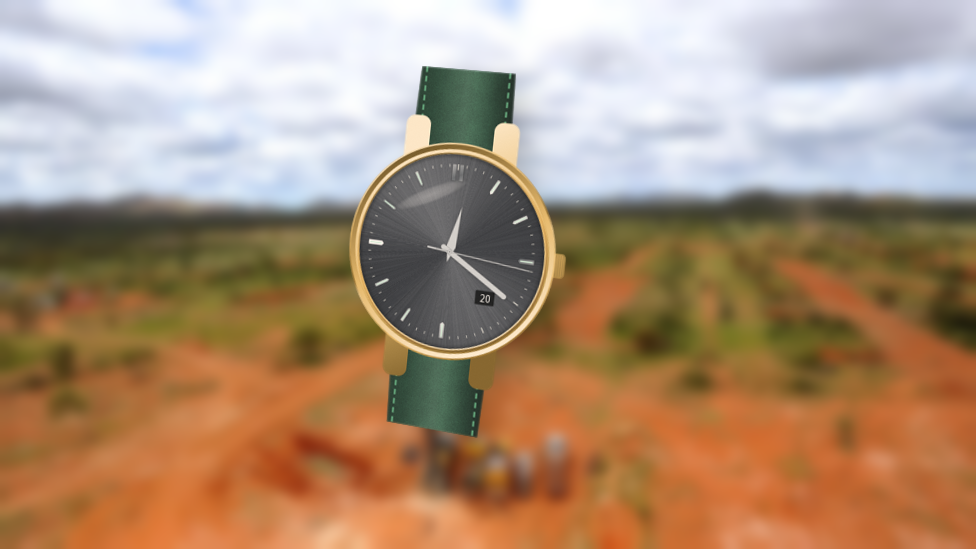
12:20:16
